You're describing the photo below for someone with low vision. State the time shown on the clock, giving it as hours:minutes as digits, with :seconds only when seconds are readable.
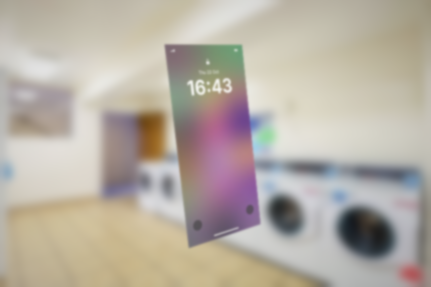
16:43
